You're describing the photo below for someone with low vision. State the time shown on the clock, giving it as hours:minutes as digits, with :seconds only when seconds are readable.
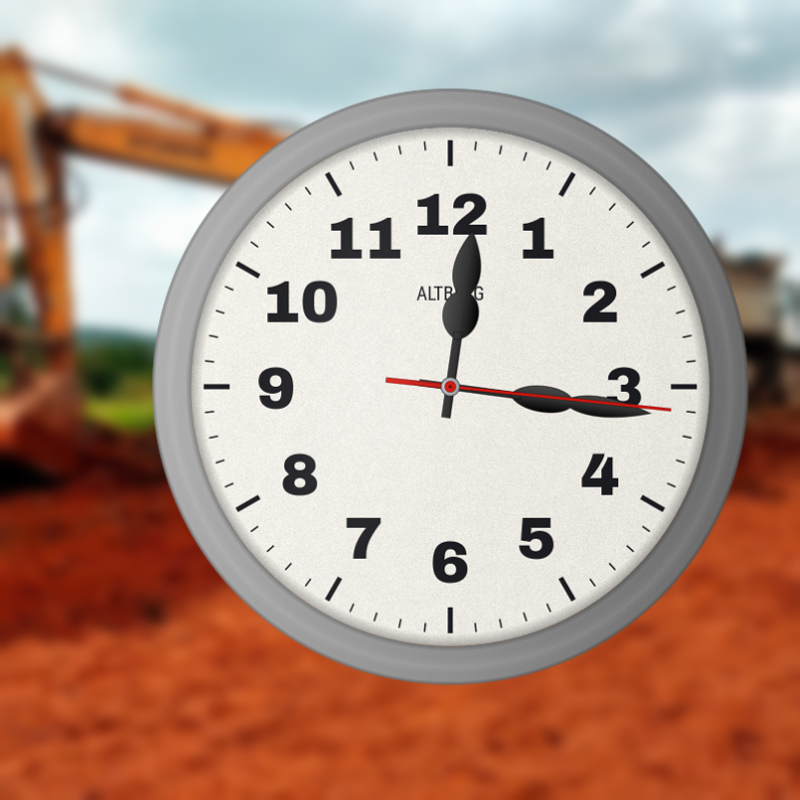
12:16:16
